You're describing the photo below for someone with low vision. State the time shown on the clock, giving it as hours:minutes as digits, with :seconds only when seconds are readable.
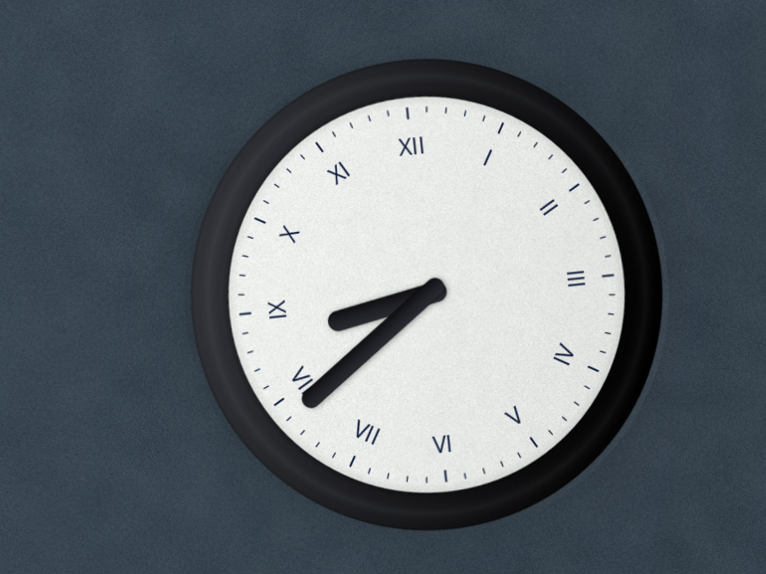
8:39
